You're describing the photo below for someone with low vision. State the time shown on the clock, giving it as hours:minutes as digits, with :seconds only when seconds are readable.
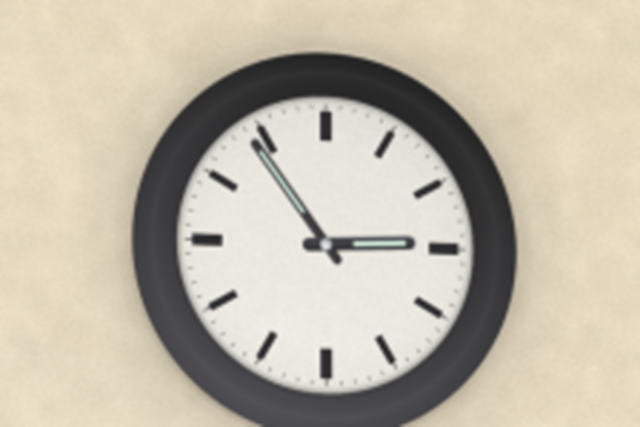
2:54
